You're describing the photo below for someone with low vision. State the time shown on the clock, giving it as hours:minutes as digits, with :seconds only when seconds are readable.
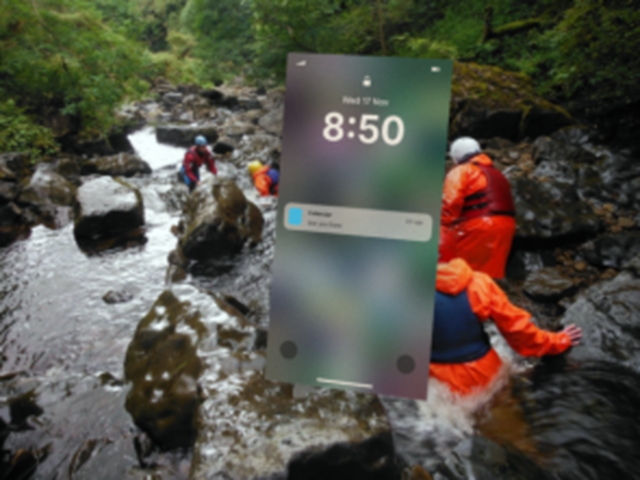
8:50
